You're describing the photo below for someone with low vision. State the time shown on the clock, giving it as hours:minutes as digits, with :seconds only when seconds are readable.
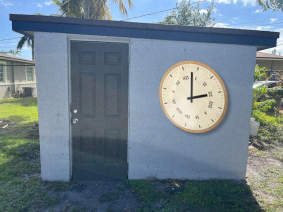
3:03
